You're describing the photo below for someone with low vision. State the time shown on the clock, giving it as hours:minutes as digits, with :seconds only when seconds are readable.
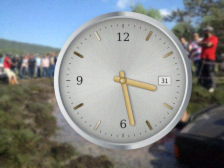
3:28
